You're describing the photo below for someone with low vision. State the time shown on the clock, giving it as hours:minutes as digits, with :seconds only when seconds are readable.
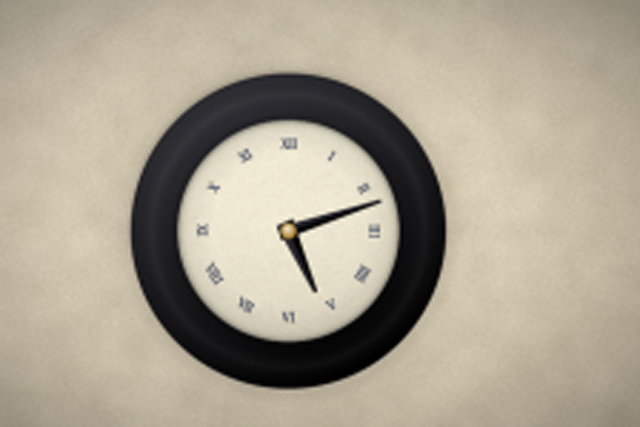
5:12
